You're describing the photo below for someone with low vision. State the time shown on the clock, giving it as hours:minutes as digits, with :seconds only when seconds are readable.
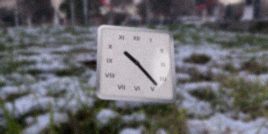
10:23
